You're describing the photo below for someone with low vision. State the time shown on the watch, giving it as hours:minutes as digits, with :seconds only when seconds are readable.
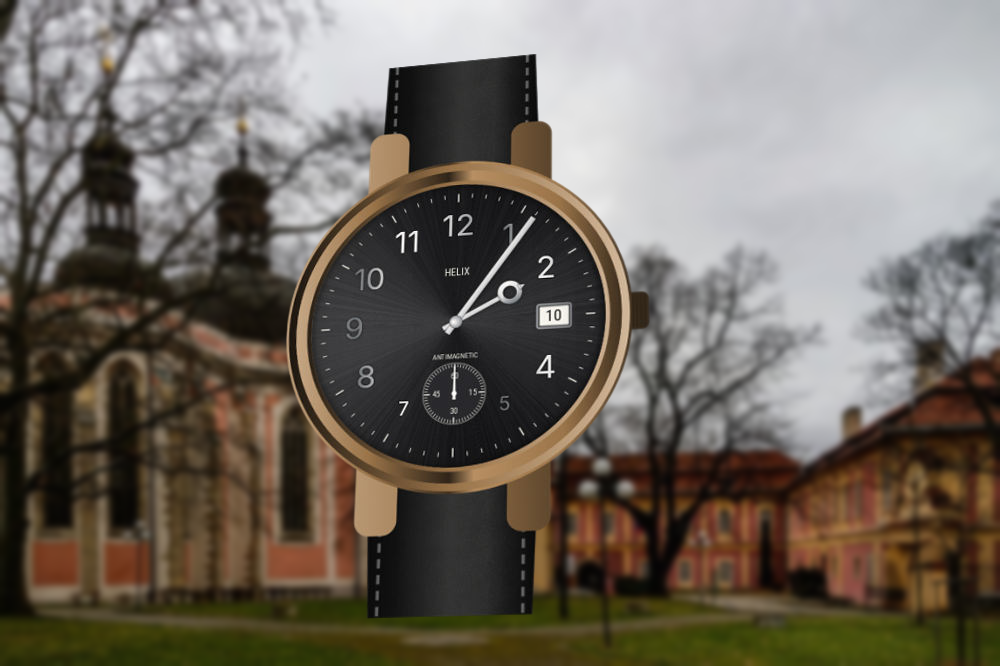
2:06
